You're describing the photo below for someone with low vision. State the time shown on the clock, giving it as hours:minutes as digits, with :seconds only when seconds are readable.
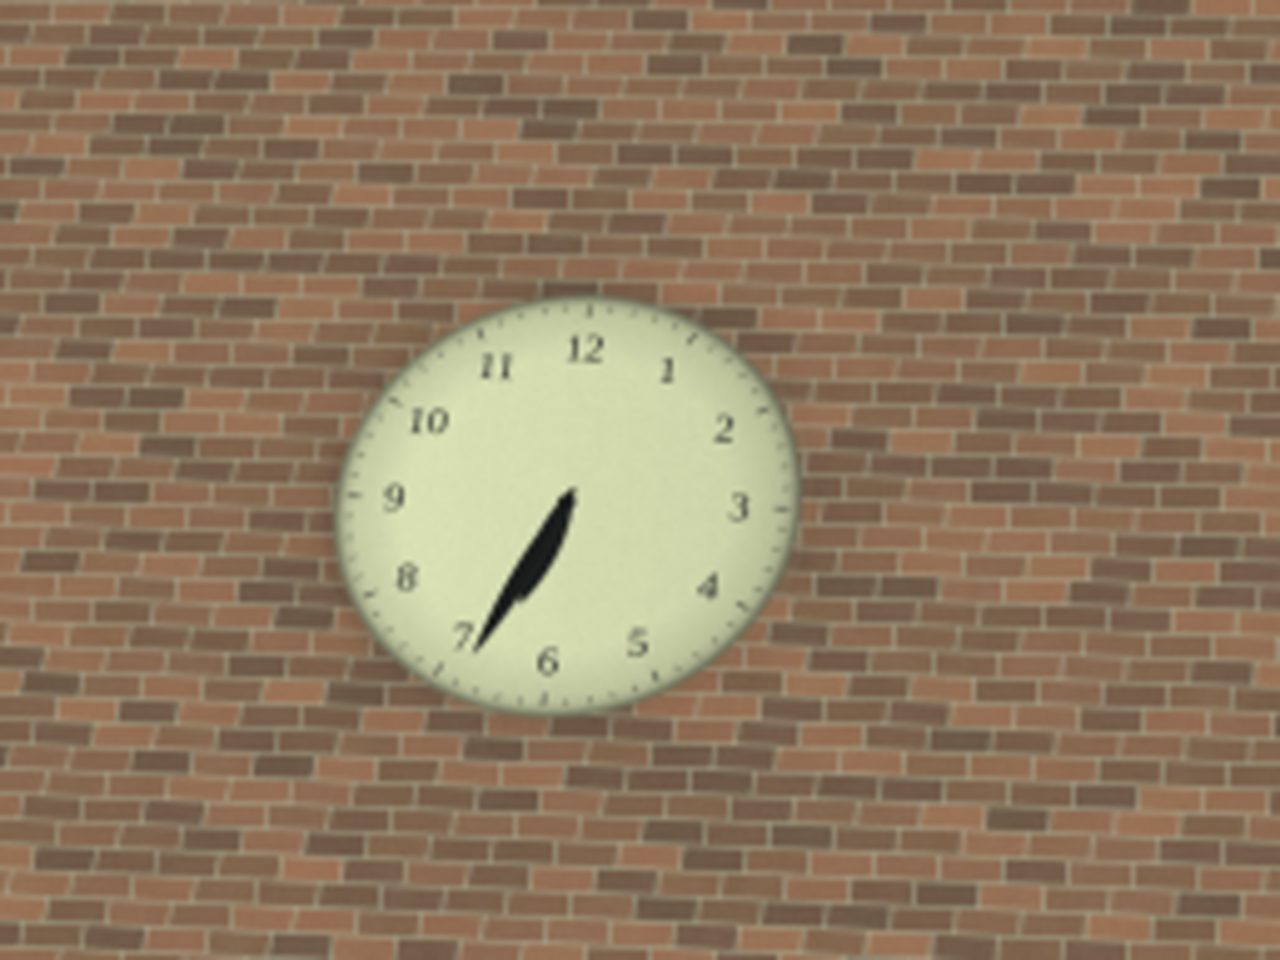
6:34
